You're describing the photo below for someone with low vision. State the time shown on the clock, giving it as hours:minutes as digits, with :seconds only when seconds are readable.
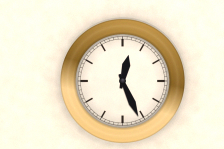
12:26
